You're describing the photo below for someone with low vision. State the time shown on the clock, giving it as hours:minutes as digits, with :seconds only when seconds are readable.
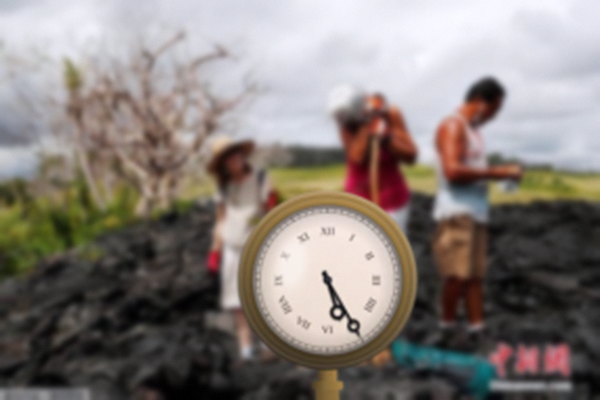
5:25
